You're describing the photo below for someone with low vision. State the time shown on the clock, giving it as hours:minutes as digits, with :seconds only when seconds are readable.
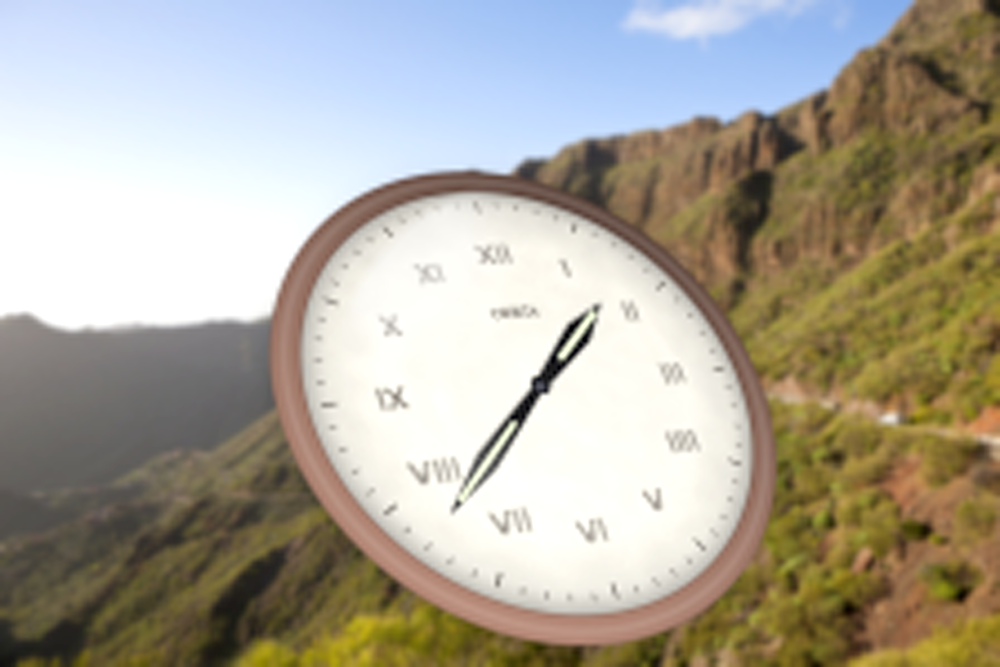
1:38
